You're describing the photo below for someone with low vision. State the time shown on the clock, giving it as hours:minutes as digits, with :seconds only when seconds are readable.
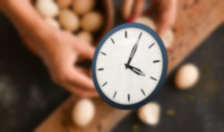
4:05
